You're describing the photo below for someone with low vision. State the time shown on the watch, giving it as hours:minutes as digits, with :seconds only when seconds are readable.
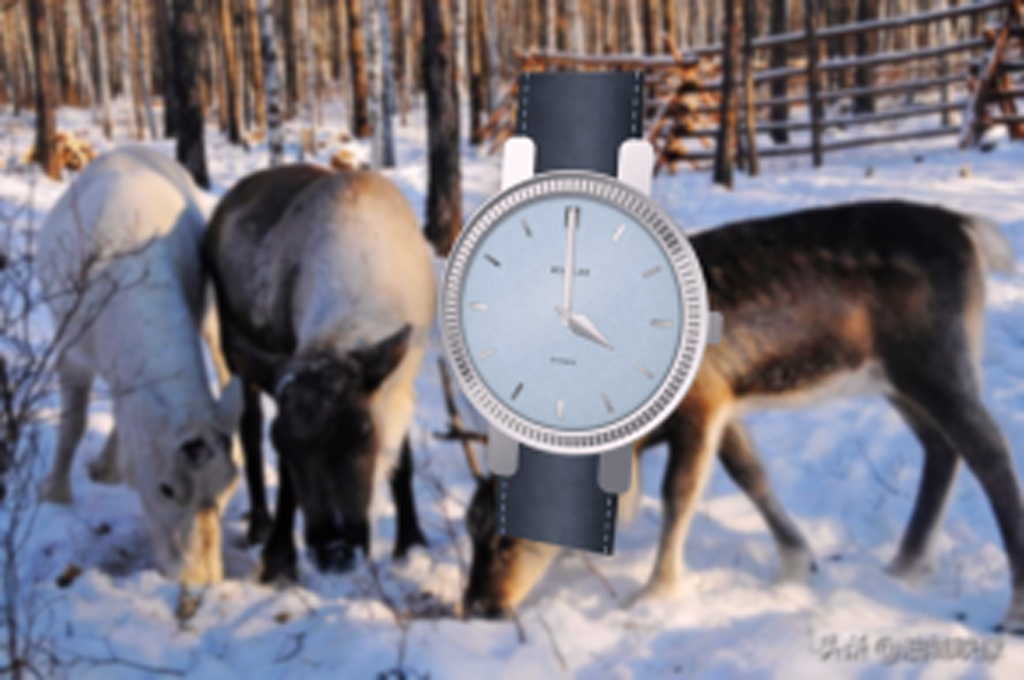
4:00
